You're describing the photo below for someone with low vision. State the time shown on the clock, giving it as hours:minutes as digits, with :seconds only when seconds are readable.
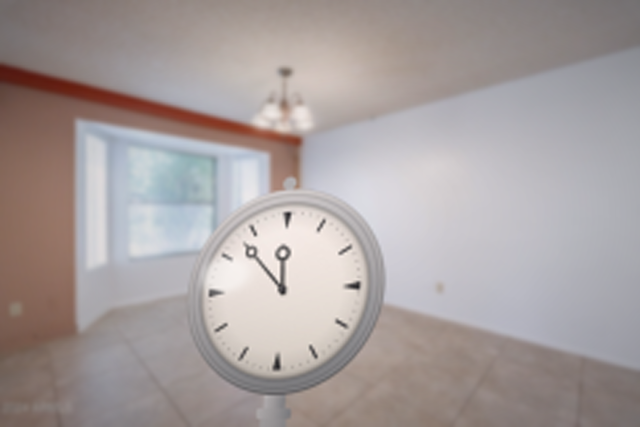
11:53
